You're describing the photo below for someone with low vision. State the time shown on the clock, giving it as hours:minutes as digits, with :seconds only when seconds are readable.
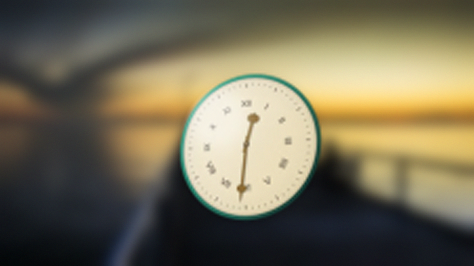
12:31
